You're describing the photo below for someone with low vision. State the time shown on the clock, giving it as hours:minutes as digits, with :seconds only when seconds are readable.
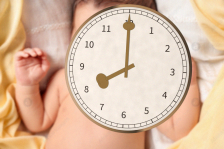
8:00
